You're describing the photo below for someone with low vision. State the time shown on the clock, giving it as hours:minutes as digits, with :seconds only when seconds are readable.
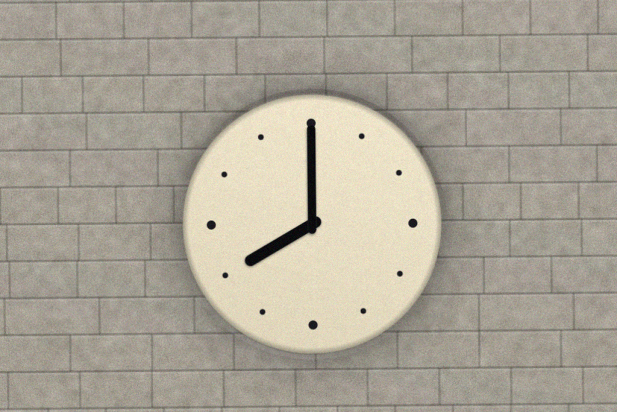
8:00
